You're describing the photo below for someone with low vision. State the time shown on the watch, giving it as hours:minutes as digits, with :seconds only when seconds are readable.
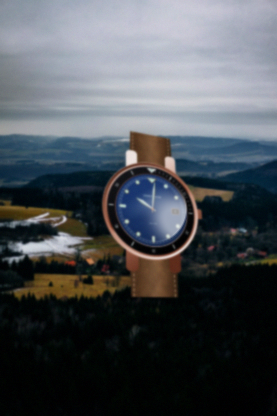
10:01
